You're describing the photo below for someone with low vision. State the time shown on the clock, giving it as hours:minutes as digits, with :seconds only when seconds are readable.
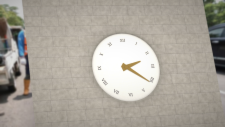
2:21
